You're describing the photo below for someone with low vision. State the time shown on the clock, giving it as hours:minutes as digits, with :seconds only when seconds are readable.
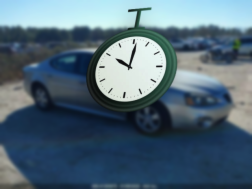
10:01
